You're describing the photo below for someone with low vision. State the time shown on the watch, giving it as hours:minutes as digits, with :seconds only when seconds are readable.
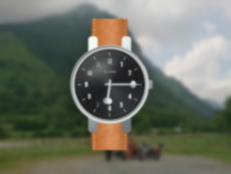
6:15
